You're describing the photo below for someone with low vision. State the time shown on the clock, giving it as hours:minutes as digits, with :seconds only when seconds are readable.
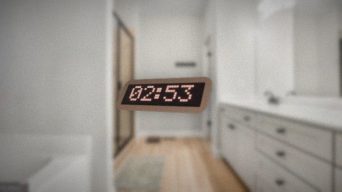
2:53
